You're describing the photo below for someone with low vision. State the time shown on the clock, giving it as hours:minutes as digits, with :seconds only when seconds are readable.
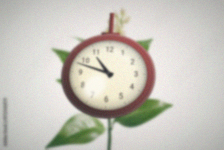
10:48
